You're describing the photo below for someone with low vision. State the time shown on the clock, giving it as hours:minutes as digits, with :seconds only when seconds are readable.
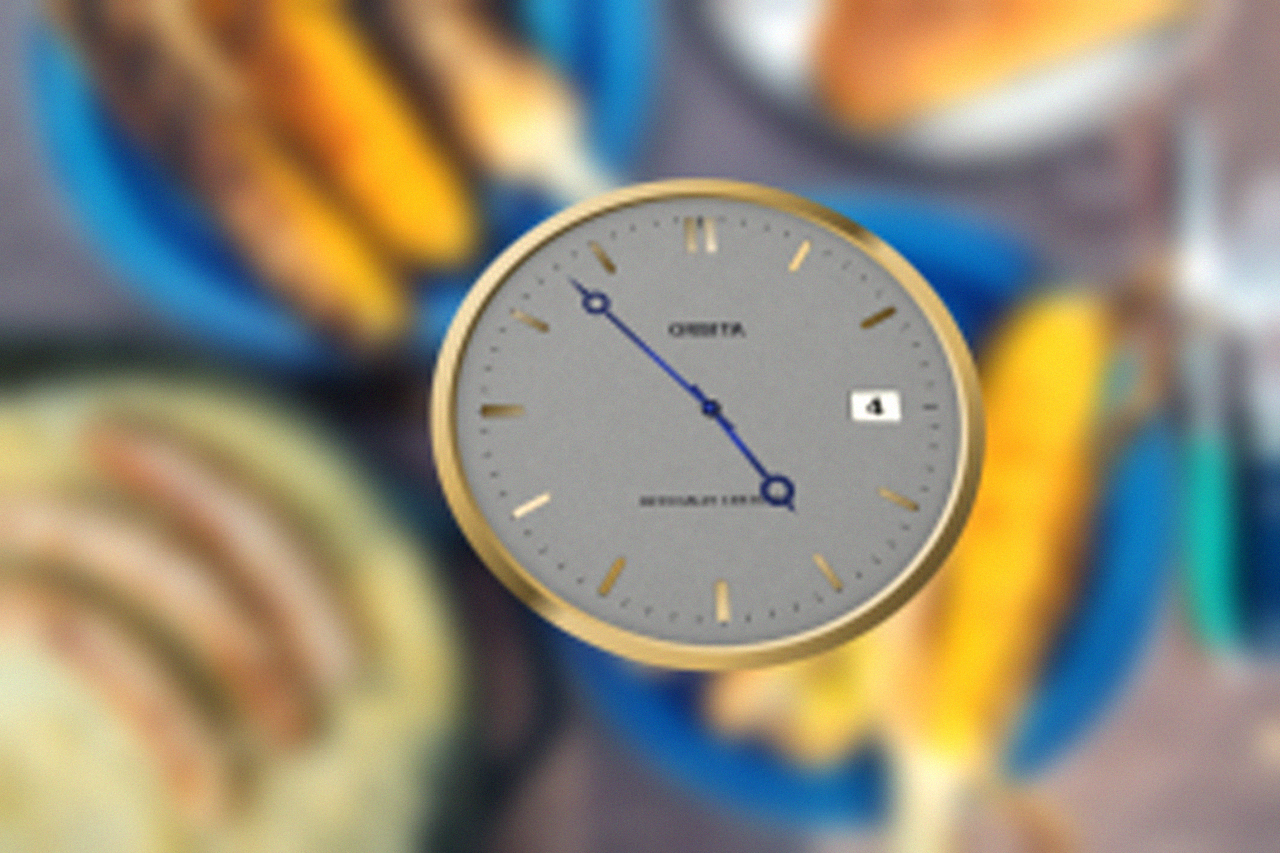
4:53
